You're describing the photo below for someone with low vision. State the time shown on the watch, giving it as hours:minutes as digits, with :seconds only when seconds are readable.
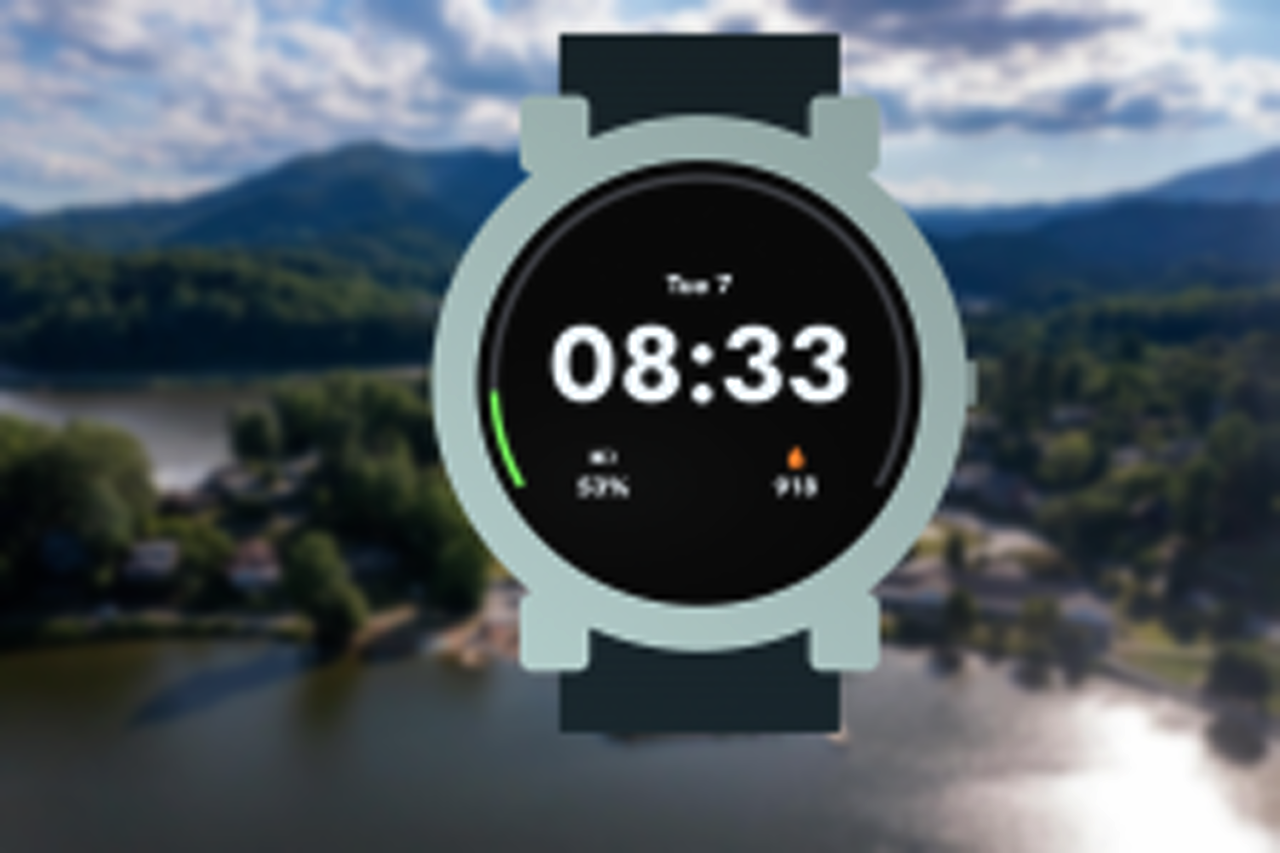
8:33
